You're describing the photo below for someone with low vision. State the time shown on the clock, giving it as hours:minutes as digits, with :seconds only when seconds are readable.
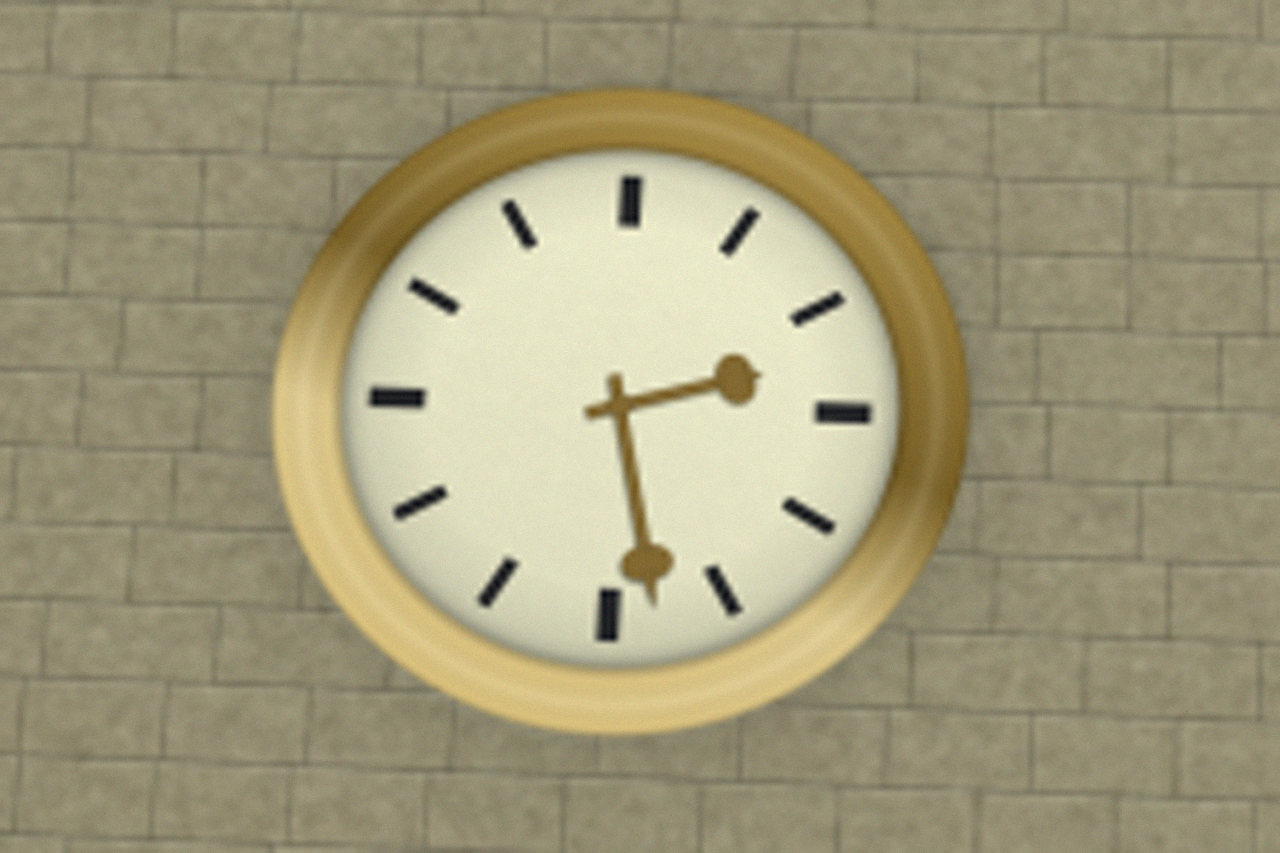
2:28
